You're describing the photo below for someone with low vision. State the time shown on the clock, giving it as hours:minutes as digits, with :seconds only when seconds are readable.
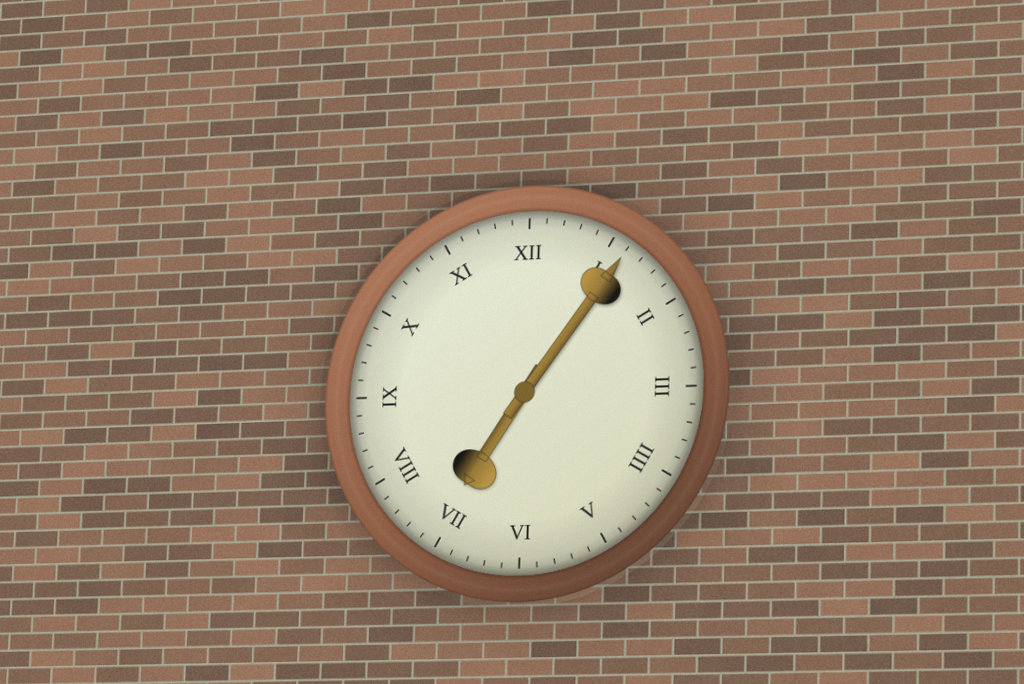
7:06
